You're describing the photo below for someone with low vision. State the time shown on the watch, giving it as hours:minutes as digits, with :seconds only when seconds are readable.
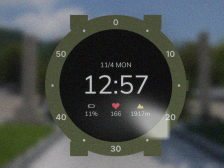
12:57
